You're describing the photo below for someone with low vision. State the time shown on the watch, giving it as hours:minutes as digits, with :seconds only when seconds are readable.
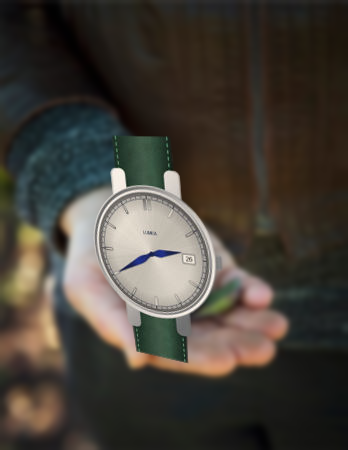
2:40
